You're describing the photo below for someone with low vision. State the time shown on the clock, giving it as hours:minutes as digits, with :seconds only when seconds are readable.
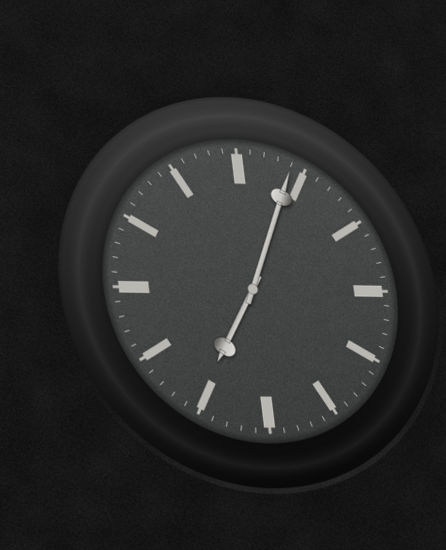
7:04
